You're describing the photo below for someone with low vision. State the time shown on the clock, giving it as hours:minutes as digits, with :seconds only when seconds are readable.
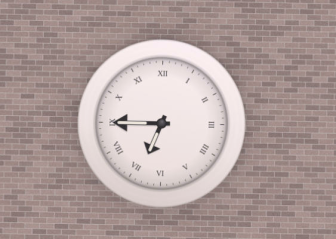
6:45
